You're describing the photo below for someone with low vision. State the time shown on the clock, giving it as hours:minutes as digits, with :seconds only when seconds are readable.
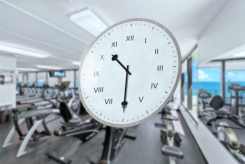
10:30
